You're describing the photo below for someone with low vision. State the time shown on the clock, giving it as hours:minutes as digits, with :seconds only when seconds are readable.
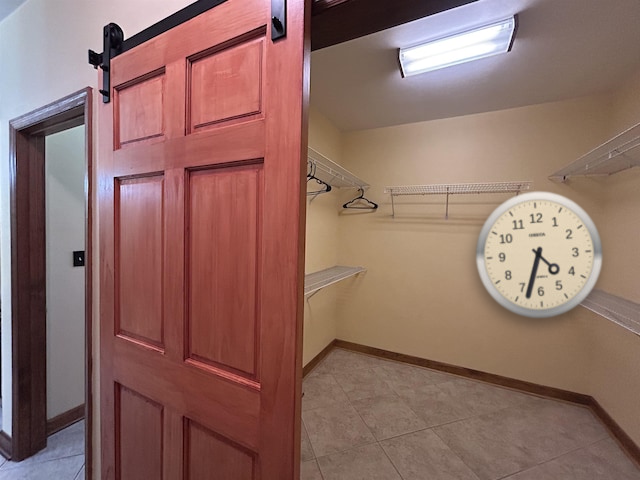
4:33
